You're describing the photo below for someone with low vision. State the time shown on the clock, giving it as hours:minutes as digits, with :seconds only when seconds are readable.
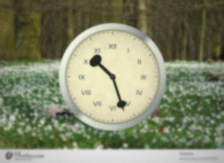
10:27
